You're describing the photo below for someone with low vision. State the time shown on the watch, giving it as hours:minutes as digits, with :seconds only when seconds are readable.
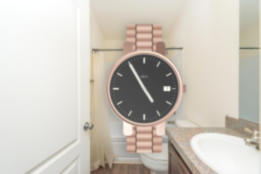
4:55
